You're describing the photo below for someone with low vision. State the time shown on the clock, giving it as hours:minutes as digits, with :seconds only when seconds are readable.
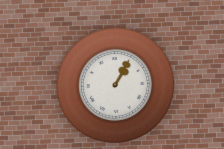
1:05
